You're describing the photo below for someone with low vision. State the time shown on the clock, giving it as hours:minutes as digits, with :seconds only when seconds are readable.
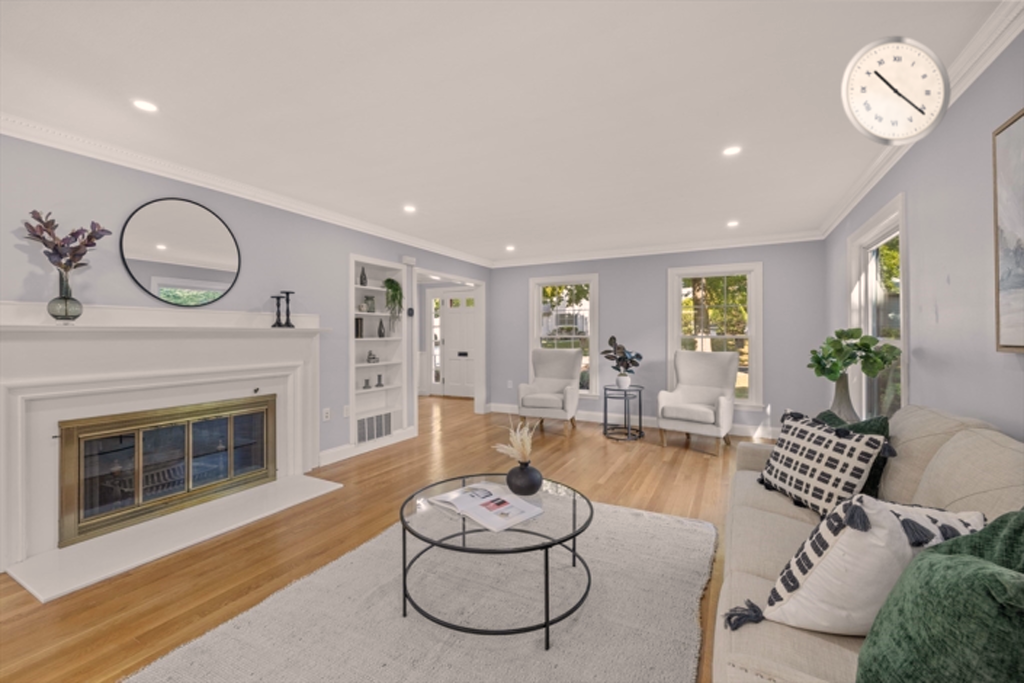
10:21
